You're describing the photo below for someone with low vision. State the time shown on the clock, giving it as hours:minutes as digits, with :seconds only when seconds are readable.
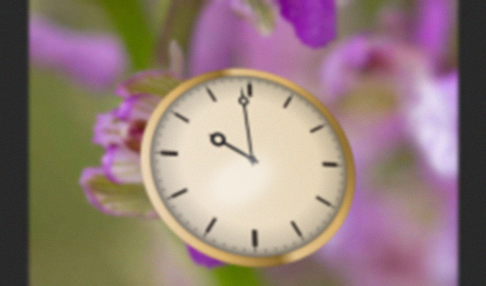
9:59
